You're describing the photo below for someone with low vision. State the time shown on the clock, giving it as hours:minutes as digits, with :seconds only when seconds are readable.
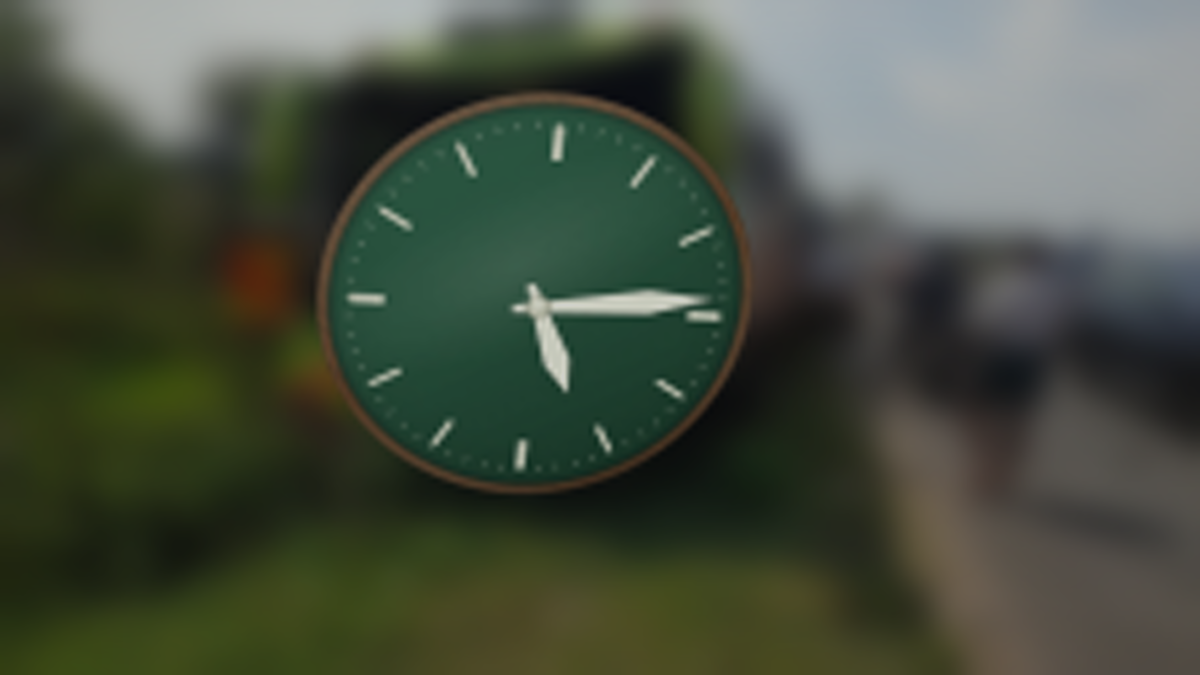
5:14
